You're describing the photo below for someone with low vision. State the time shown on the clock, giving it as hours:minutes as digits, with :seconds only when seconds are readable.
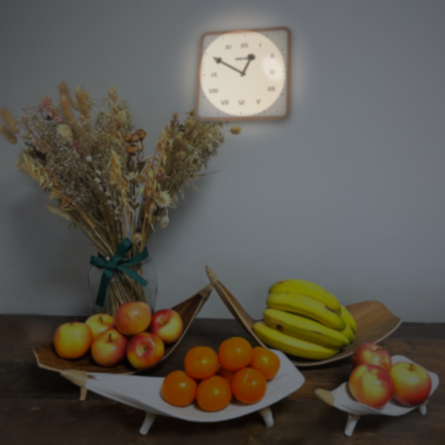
12:50
